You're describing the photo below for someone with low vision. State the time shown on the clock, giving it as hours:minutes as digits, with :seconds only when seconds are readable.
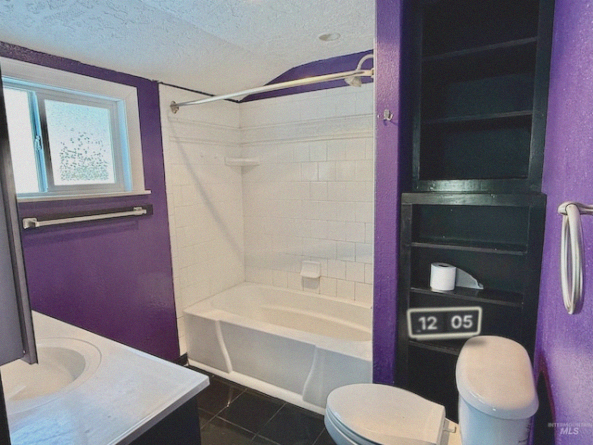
12:05
